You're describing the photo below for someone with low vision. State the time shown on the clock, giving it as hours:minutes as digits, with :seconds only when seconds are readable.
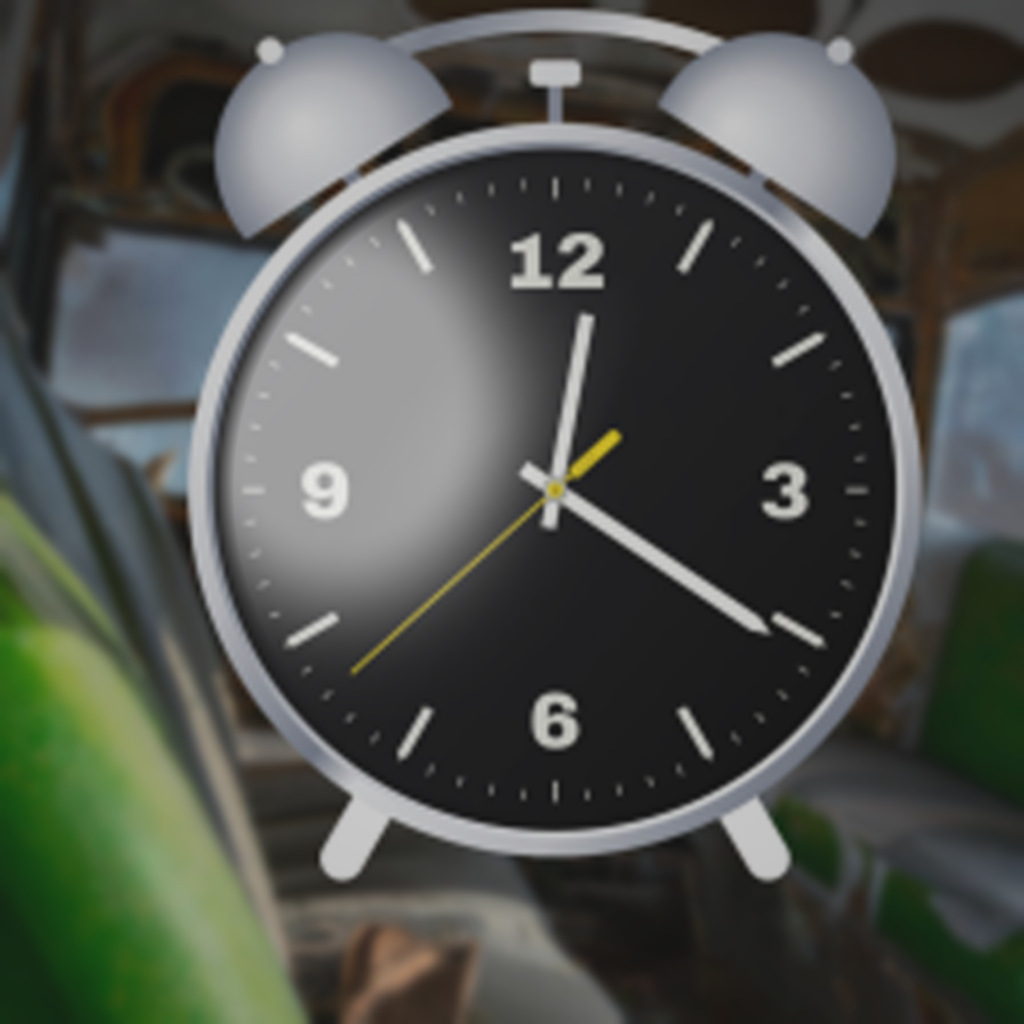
12:20:38
